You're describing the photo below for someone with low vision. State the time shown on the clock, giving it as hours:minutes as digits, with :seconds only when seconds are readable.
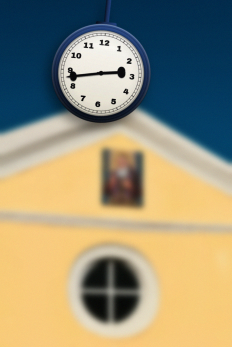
2:43
